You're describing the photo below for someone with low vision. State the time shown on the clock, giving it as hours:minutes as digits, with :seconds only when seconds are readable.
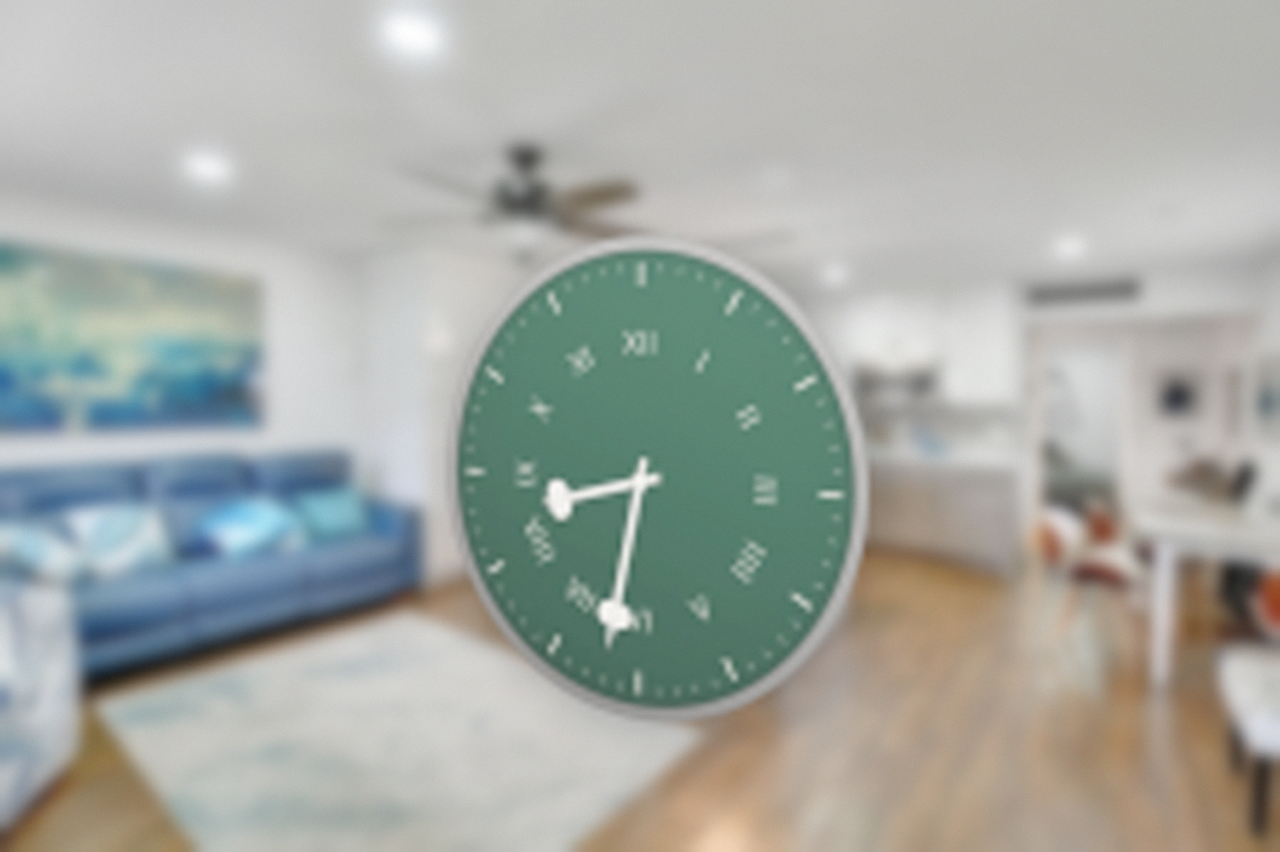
8:32
